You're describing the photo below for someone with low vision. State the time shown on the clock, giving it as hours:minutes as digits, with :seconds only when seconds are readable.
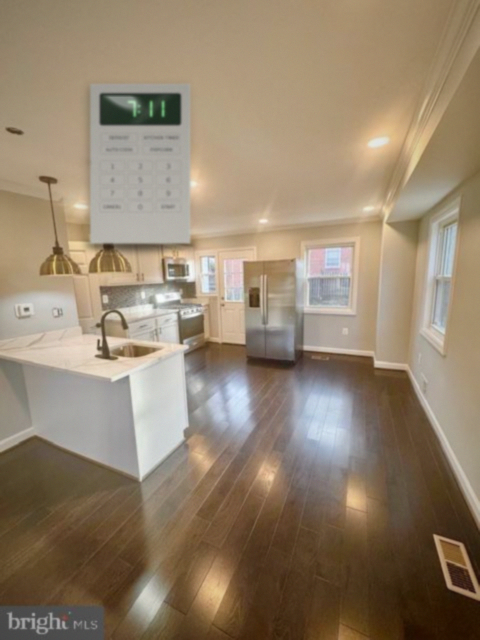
7:11
